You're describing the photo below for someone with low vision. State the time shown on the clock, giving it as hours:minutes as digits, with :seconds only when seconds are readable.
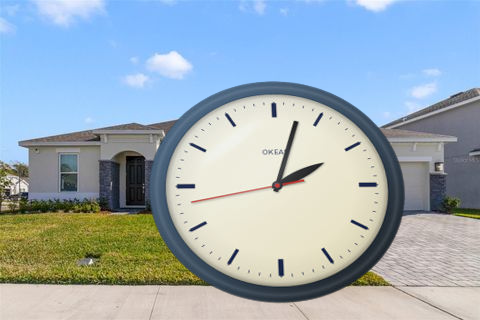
2:02:43
